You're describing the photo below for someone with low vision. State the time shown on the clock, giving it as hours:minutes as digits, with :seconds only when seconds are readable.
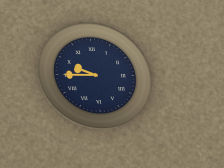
9:45
